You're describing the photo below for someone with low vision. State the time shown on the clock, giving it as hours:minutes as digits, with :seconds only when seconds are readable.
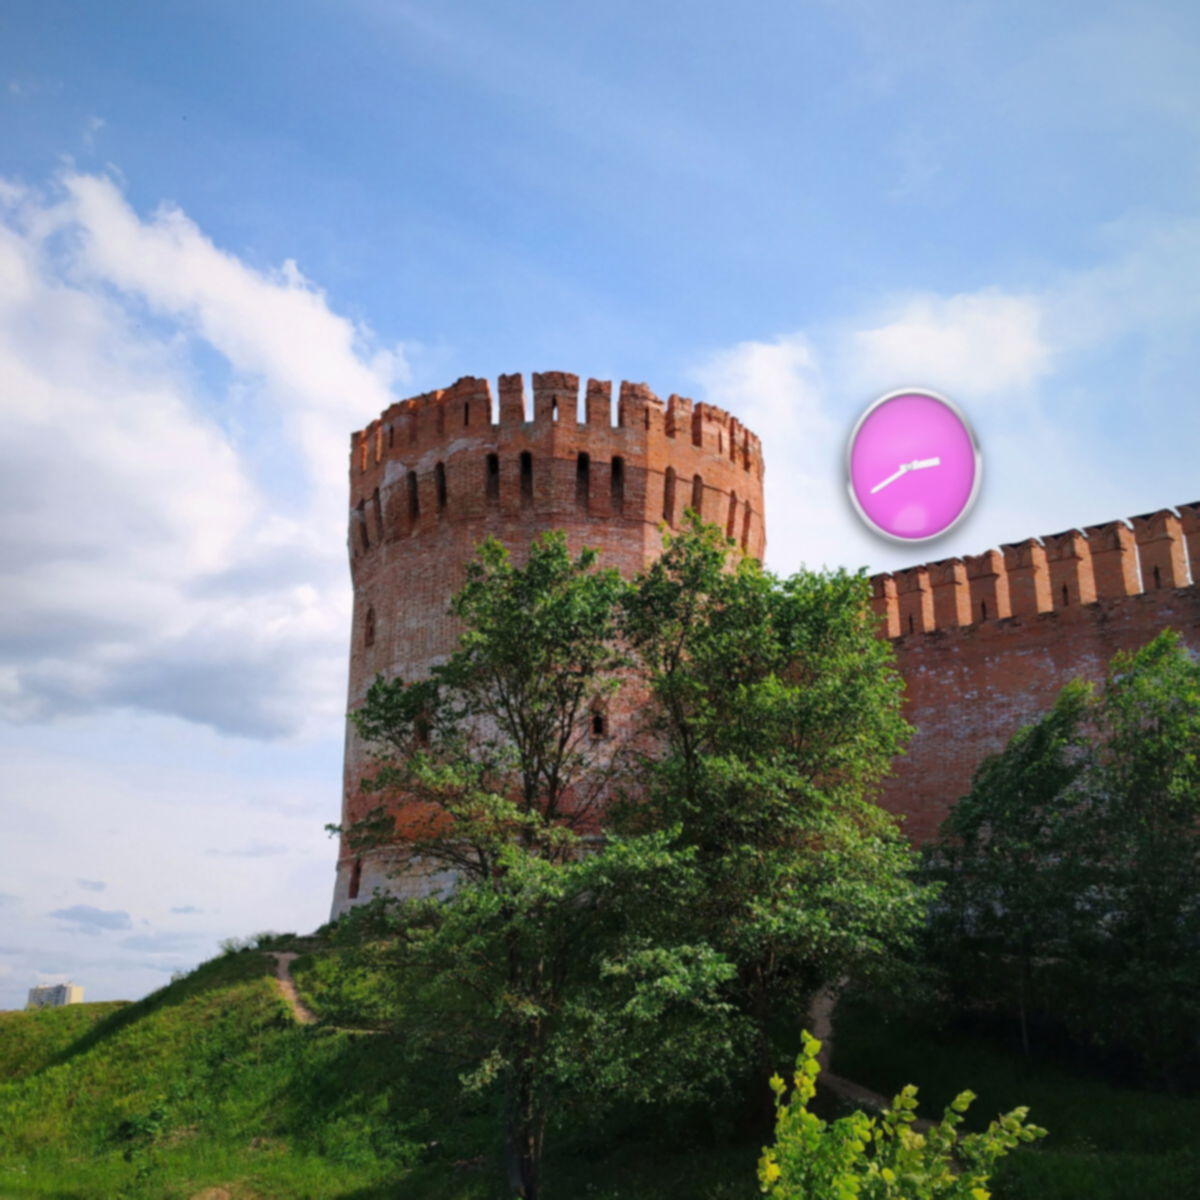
2:40
